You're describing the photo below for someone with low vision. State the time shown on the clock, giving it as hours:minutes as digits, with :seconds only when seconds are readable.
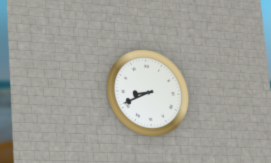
8:41
